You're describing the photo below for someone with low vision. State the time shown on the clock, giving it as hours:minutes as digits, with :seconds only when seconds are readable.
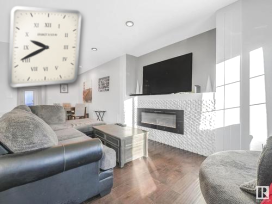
9:41
